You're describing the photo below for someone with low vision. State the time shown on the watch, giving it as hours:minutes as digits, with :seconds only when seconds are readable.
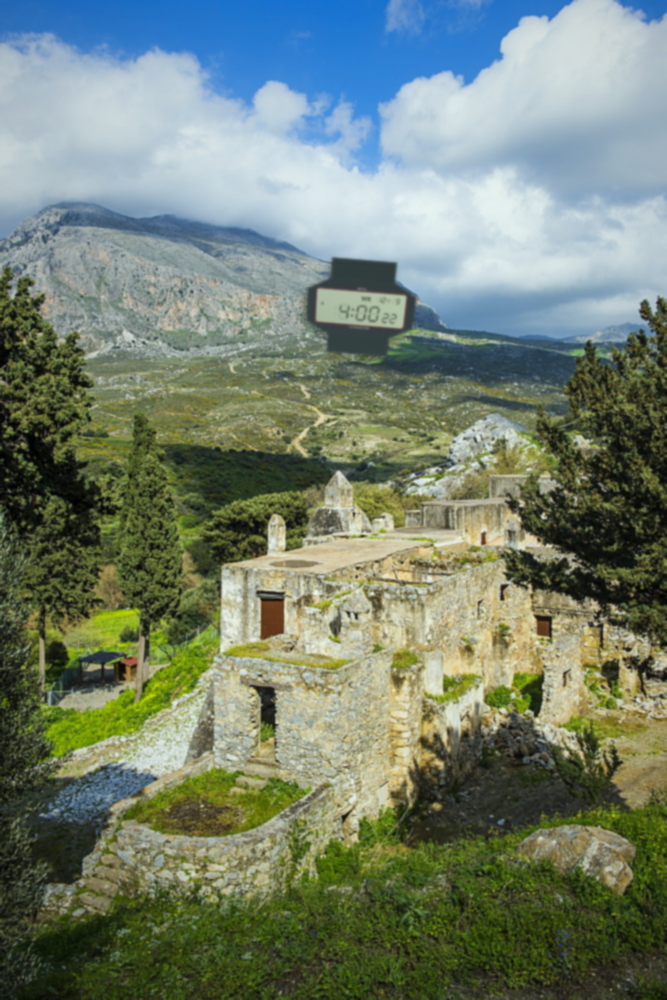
4:00
